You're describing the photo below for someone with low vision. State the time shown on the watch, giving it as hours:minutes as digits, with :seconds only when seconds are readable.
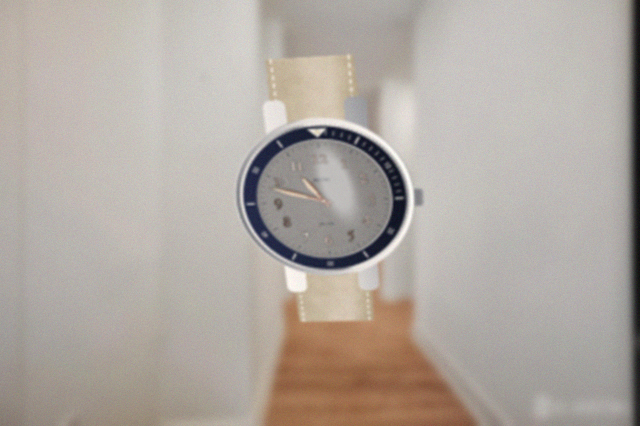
10:48
